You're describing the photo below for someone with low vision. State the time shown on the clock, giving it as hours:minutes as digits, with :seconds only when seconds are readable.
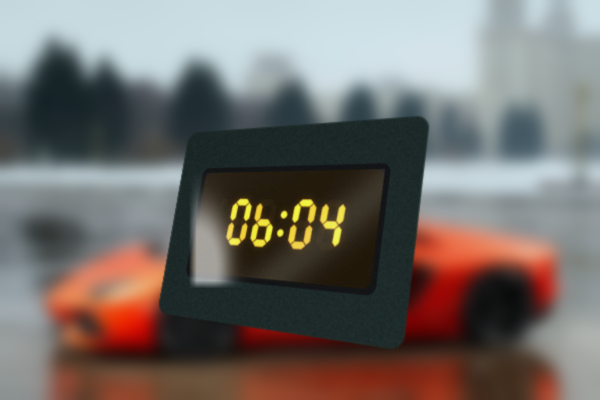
6:04
